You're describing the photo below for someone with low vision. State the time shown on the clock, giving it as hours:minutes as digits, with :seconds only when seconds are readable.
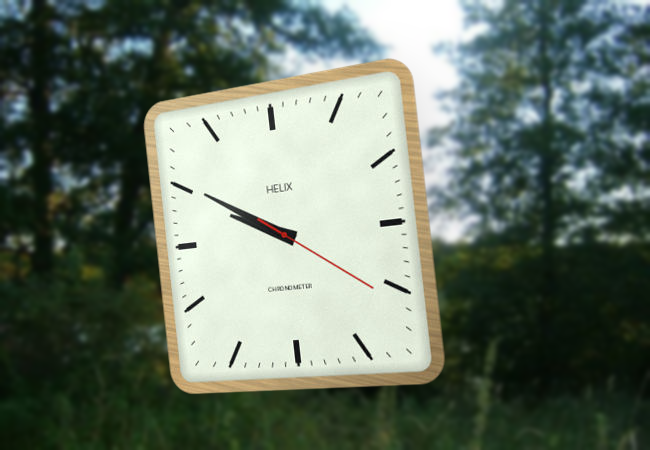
9:50:21
